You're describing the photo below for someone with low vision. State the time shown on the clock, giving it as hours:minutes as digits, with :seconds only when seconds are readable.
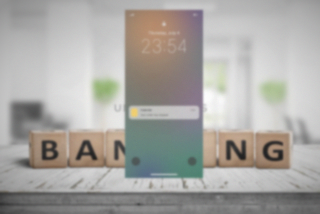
23:54
